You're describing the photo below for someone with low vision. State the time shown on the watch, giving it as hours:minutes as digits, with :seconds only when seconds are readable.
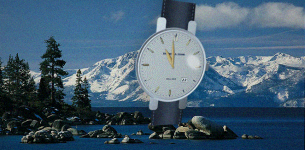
10:59
